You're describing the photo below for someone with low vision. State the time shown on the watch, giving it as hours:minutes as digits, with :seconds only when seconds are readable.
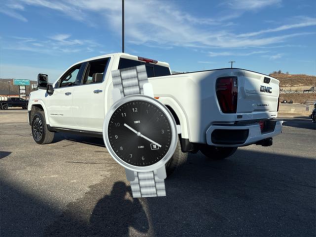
10:21
